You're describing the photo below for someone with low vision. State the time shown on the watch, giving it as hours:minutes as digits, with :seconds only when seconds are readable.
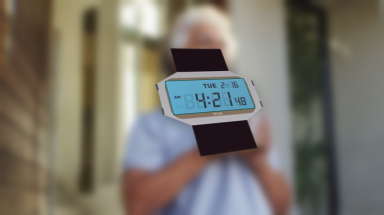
4:21:48
